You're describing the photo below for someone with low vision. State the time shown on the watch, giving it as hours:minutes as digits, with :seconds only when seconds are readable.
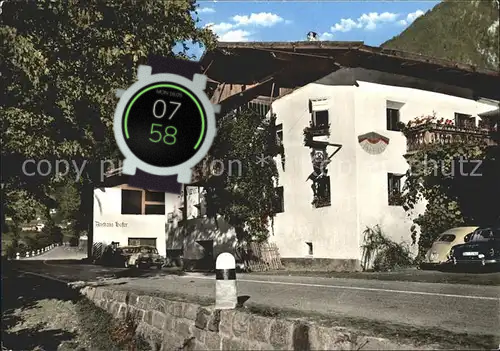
7:58
